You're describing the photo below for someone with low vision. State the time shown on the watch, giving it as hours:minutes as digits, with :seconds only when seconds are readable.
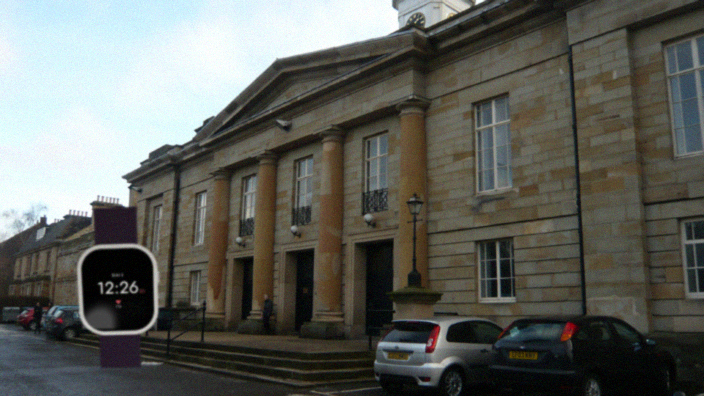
12:26
